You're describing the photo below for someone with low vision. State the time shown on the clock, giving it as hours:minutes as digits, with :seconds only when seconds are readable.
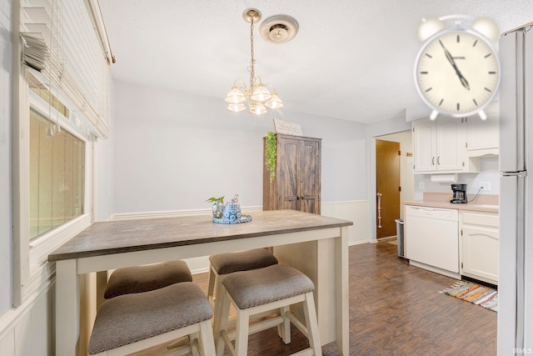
4:55
